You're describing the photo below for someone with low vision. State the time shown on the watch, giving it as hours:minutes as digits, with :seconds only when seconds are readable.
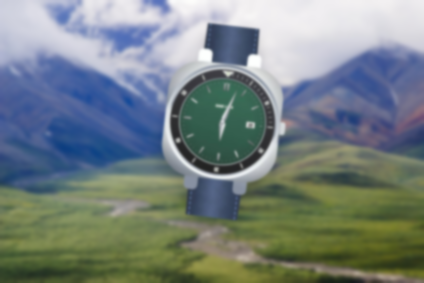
6:03
